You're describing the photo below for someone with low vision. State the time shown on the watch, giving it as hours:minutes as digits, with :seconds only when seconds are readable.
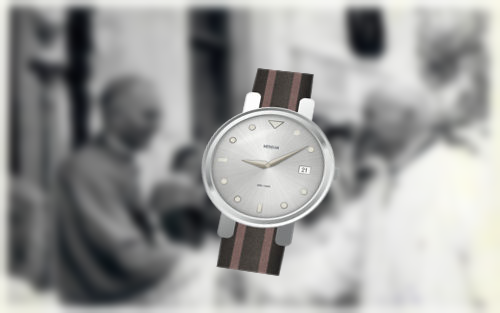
9:09
